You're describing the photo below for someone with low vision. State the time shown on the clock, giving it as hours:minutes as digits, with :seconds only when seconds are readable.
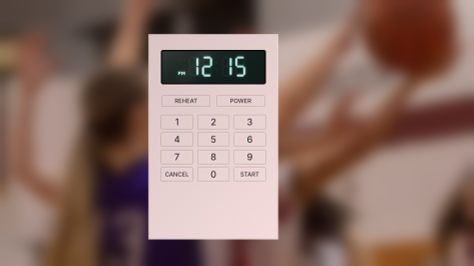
12:15
